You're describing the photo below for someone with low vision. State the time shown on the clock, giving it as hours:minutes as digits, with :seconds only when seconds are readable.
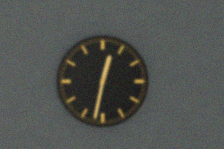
12:32
